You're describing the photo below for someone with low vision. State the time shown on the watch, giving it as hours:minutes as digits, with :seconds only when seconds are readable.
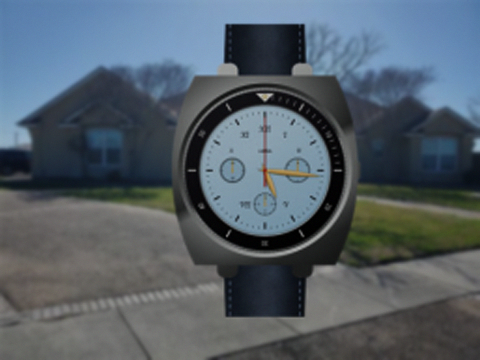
5:16
